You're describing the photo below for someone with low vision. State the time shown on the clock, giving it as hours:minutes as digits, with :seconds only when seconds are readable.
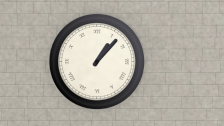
1:07
